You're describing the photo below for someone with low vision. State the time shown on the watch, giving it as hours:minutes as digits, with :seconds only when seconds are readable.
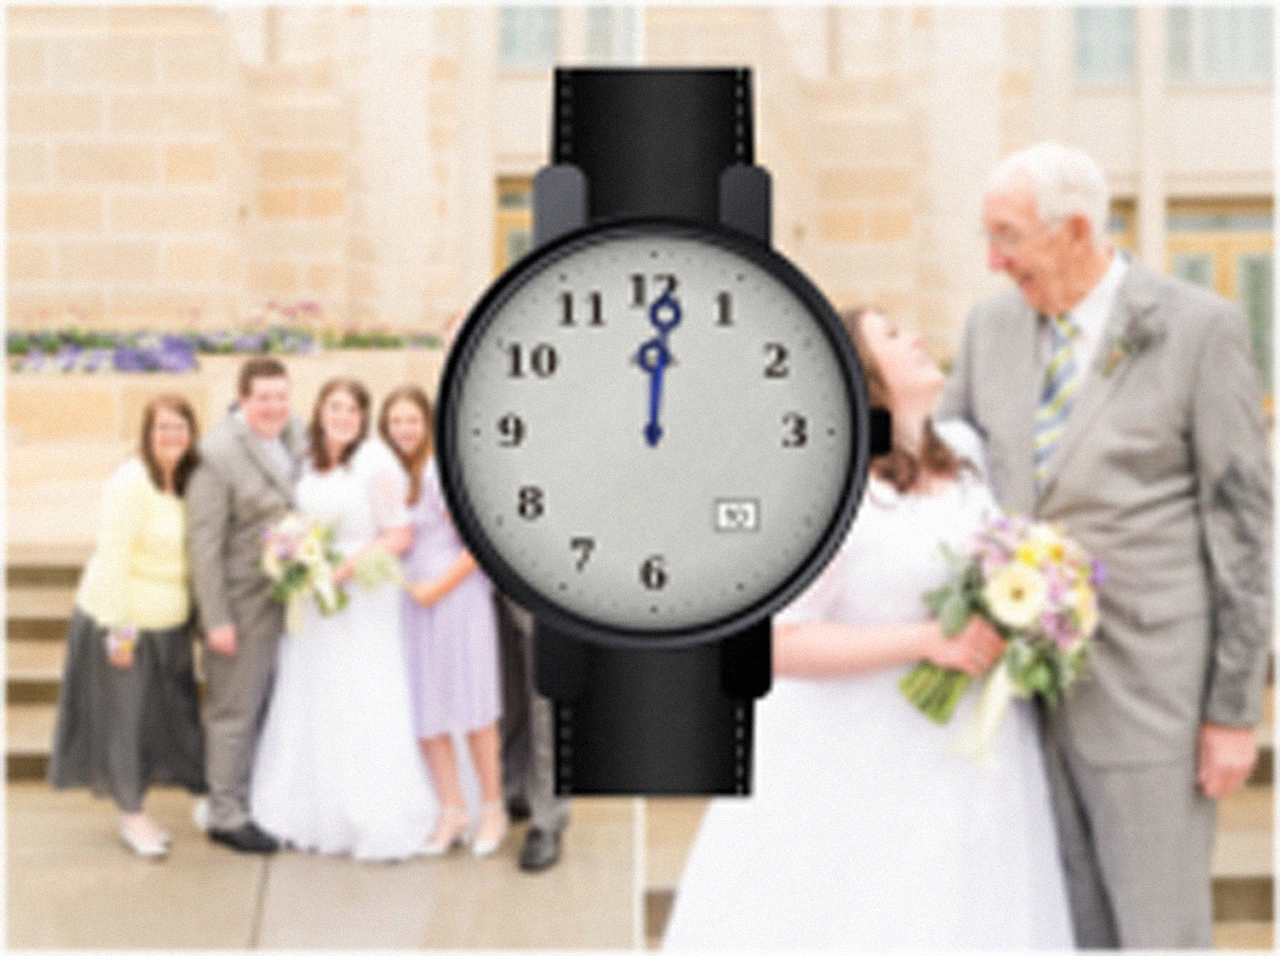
12:01
